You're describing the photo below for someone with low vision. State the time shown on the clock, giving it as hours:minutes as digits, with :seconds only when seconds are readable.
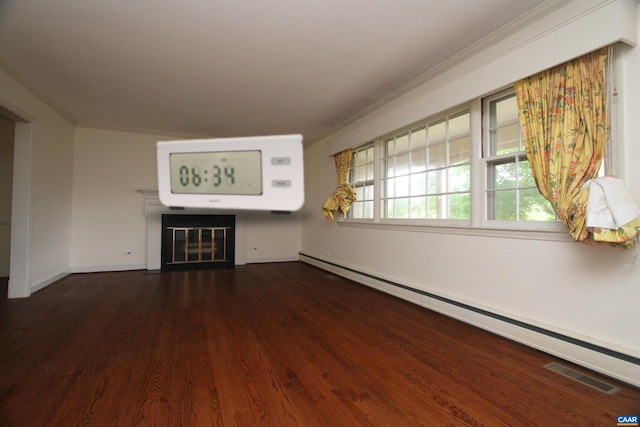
6:34
